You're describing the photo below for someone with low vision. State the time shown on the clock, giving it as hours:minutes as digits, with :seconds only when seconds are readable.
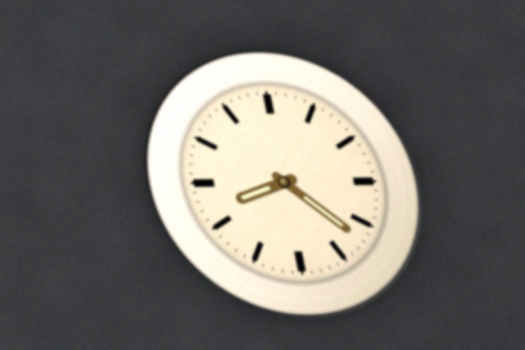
8:22
